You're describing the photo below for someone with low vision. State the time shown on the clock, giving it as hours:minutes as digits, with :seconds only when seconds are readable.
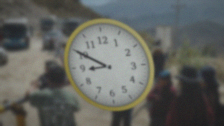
8:50
